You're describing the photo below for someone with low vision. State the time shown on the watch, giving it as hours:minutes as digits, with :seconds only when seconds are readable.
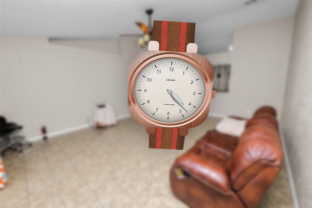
4:23
